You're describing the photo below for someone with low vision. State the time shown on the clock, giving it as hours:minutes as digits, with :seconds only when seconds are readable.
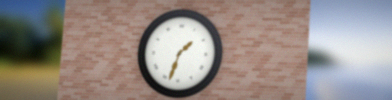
1:33
